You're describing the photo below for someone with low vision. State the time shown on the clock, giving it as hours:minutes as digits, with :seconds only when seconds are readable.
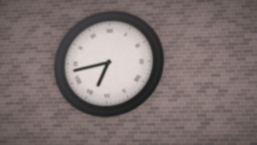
6:43
